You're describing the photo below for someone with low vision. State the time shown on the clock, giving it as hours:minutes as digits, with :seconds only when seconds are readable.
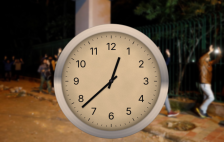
12:38
